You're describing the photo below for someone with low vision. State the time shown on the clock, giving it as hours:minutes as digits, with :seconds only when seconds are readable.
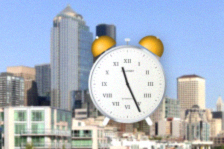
11:26
